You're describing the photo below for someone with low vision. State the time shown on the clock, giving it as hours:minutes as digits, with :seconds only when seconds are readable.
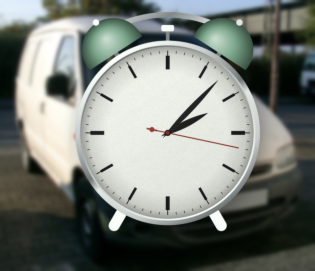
2:07:17
